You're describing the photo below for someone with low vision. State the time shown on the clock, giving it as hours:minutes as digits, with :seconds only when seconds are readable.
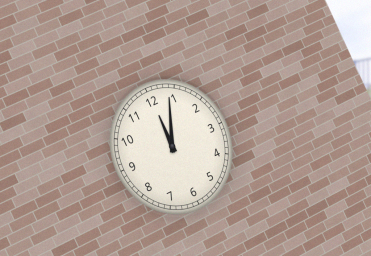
12:04
